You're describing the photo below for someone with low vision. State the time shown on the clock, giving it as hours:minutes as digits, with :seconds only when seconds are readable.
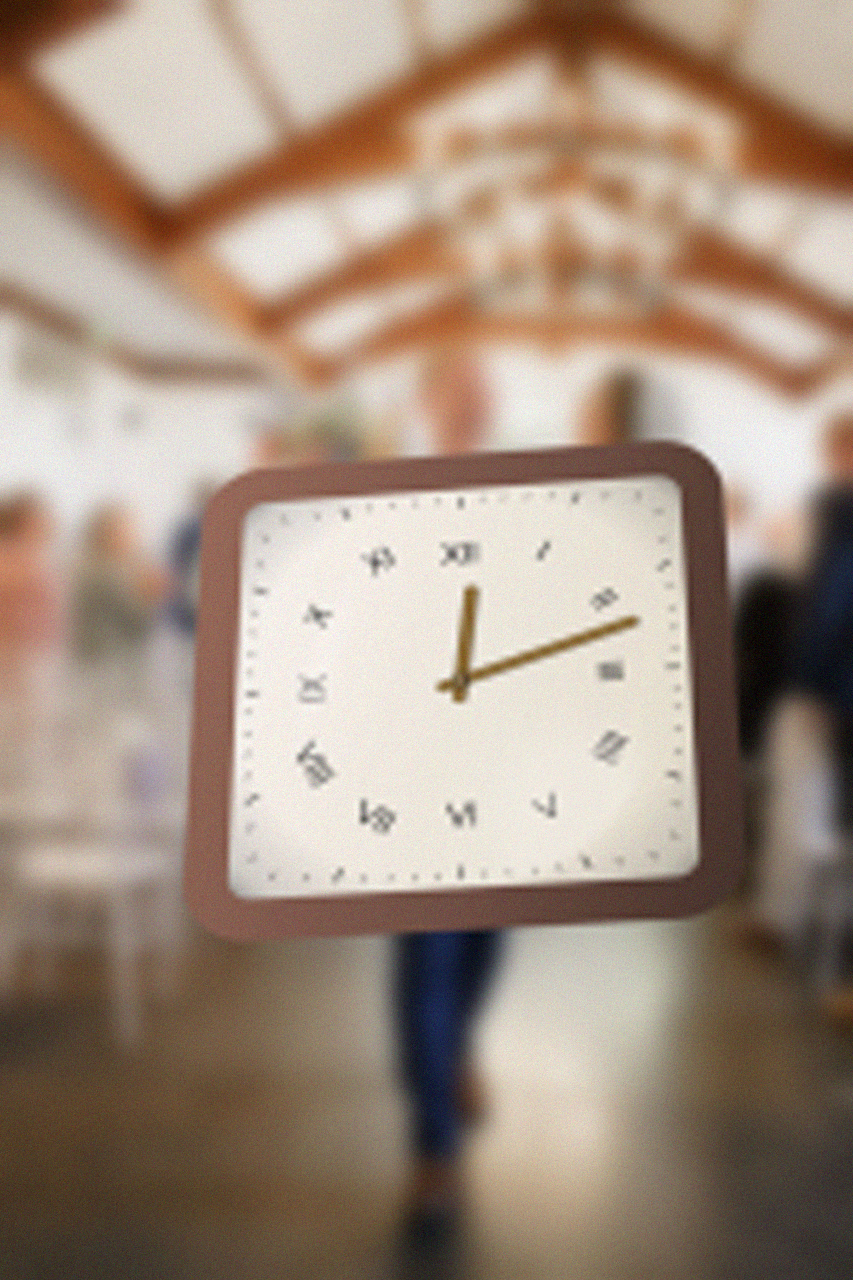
12:12
